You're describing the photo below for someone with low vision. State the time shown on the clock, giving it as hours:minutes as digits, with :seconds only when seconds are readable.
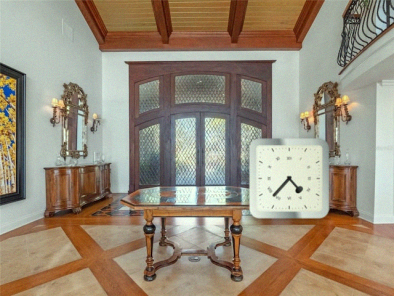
4:37
